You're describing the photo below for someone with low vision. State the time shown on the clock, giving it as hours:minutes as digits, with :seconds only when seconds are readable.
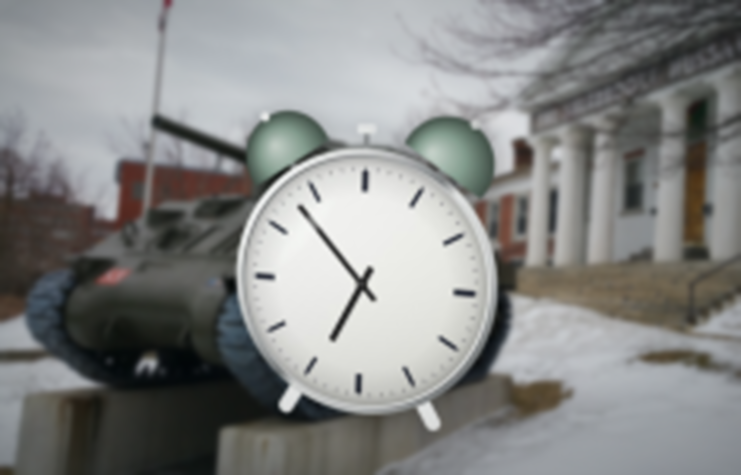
6:53
